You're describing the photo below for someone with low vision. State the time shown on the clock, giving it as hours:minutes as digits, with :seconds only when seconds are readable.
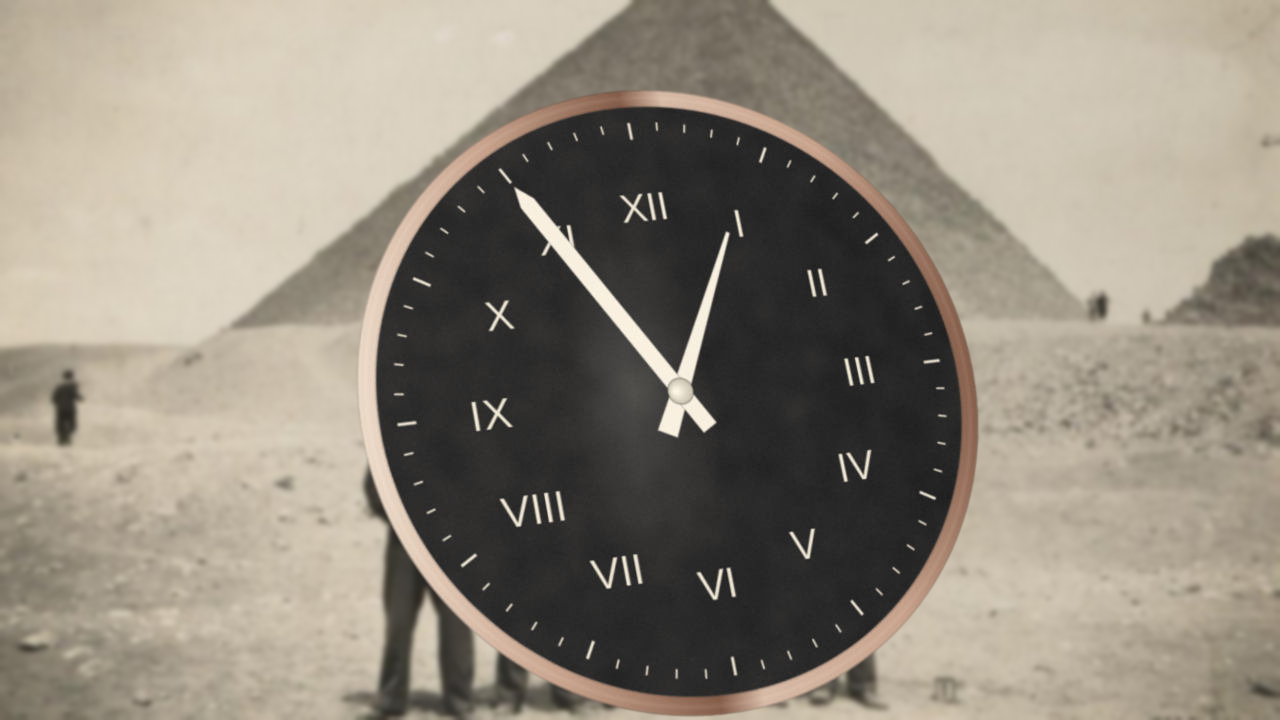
12:55
